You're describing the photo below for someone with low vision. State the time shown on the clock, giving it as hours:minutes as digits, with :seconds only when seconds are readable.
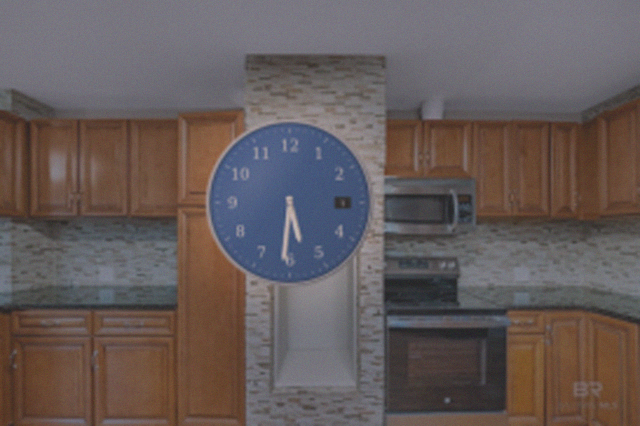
5:31
